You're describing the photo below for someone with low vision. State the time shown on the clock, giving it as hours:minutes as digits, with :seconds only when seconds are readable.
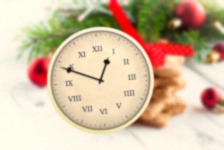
12:49
